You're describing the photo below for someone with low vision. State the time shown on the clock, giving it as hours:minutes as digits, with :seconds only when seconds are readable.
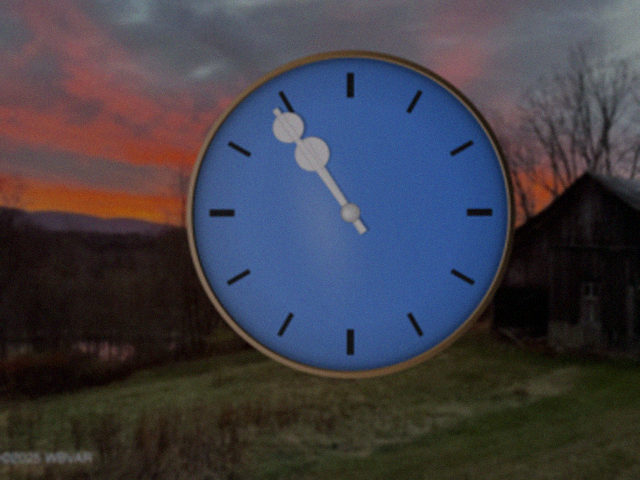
10:54
